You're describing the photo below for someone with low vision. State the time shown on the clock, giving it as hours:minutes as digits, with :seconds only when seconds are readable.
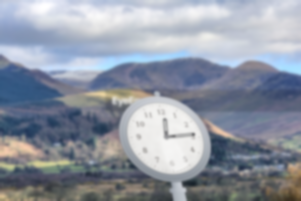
12:14
